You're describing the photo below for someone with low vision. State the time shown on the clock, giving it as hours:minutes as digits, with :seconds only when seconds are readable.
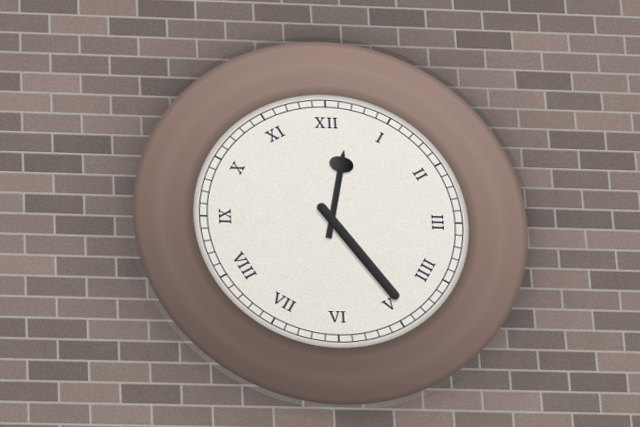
12:24
